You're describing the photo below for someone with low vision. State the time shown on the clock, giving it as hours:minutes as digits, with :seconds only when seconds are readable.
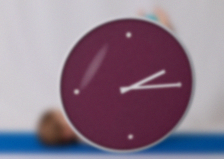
2:15
